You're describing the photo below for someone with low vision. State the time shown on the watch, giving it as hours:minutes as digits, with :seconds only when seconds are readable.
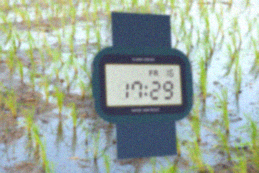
17:29
